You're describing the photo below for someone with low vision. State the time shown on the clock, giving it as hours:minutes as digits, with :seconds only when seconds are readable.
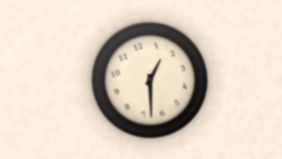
1:33
